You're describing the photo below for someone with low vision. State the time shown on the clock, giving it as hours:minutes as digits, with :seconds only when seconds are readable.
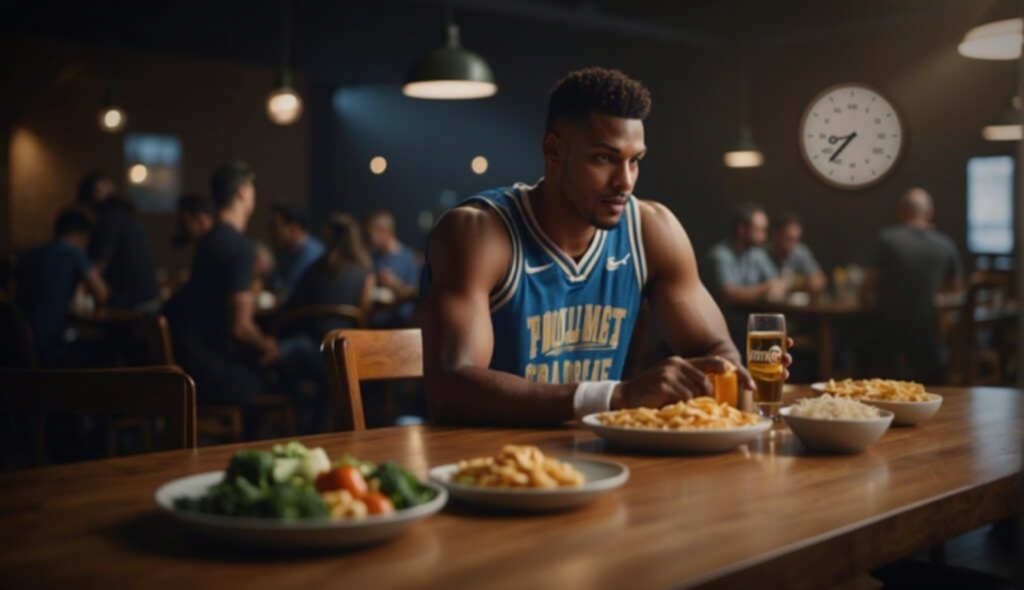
8:37
